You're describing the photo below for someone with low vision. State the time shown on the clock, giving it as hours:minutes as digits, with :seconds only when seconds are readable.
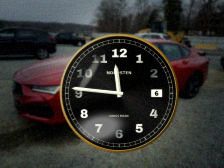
11:46
